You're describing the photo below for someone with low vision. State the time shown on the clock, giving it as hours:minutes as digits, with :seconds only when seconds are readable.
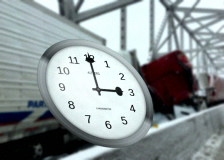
3:00
